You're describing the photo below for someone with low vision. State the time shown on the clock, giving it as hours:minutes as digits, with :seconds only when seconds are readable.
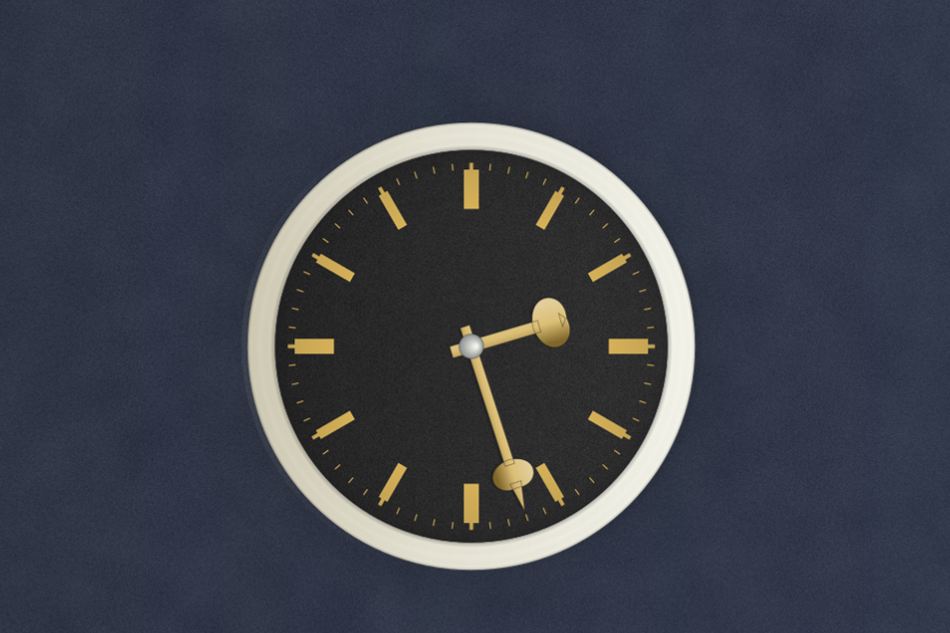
2:27
